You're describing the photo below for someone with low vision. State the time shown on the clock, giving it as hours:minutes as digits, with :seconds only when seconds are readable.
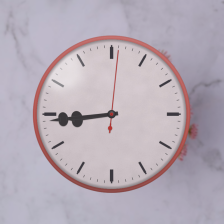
8:44:01
